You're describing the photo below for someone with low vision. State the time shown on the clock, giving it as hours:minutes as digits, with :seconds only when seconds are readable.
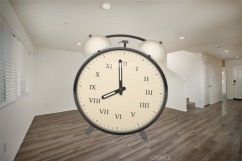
7:59
